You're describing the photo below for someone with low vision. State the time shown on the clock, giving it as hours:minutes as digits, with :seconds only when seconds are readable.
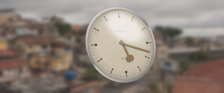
5:18
